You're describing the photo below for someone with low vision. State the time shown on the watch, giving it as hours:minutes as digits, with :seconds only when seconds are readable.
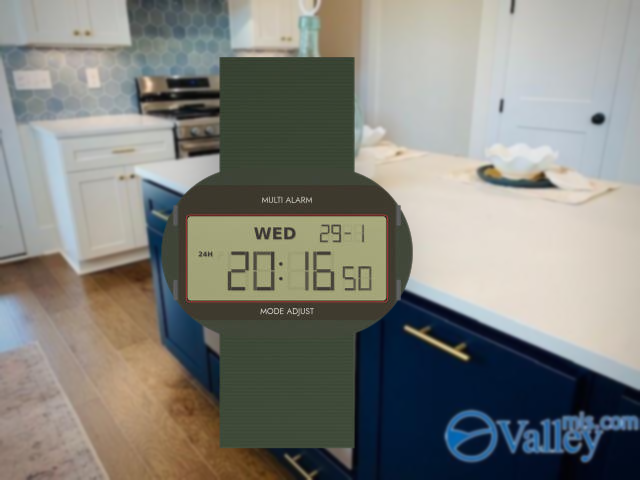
20:16:50
